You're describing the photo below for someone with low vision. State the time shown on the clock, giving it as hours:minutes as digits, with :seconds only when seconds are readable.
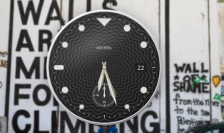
6:27
